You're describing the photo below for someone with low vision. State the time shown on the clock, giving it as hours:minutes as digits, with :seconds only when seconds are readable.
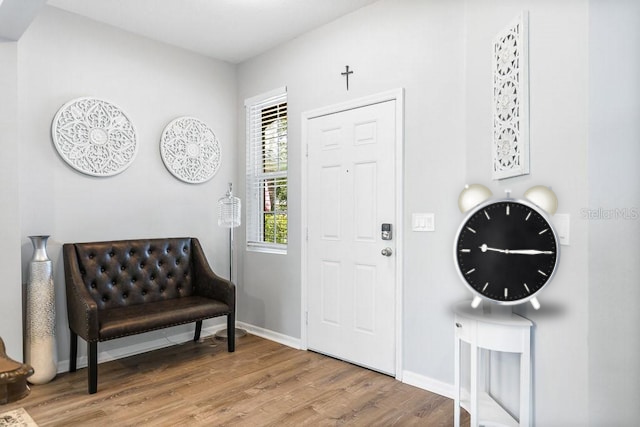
9:15
